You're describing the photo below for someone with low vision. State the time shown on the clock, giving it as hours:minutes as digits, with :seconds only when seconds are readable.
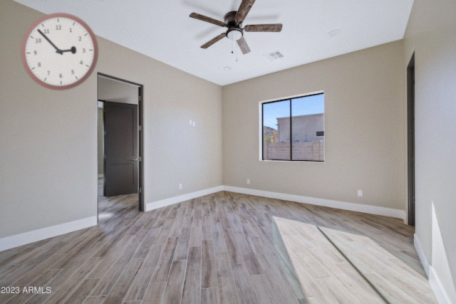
2:53
